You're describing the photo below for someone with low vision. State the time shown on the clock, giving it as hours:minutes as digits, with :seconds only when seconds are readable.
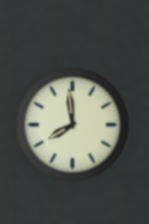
7:59
